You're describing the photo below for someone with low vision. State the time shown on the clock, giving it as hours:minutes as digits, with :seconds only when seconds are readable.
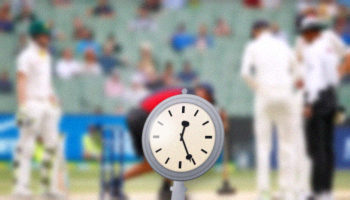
12:26
